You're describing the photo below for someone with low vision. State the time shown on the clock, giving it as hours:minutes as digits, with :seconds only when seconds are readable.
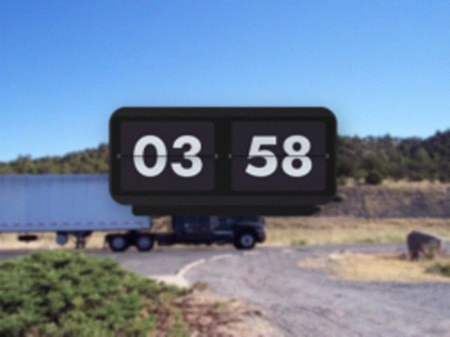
3:58
